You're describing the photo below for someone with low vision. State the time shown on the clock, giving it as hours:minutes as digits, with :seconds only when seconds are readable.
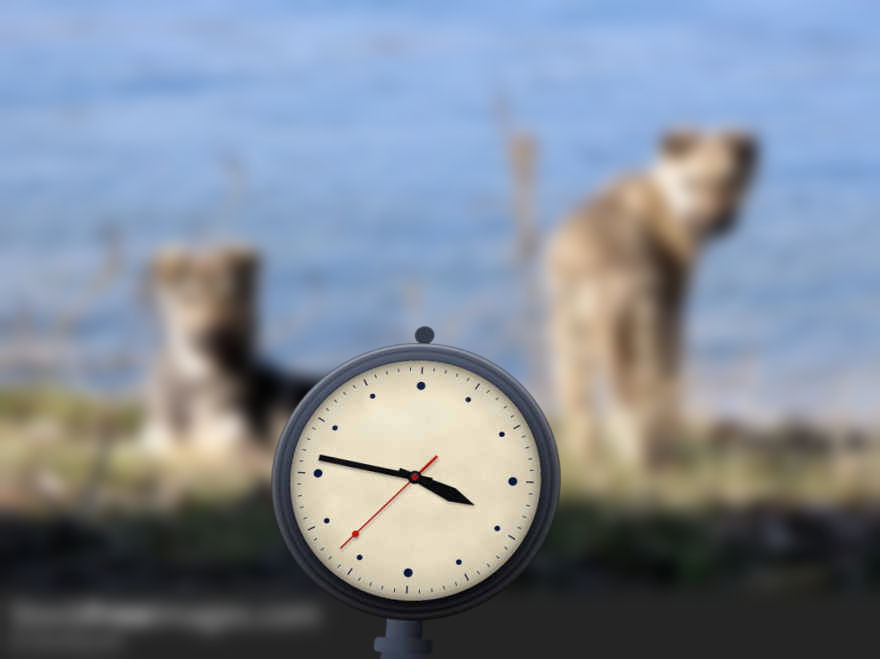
3:46:37
